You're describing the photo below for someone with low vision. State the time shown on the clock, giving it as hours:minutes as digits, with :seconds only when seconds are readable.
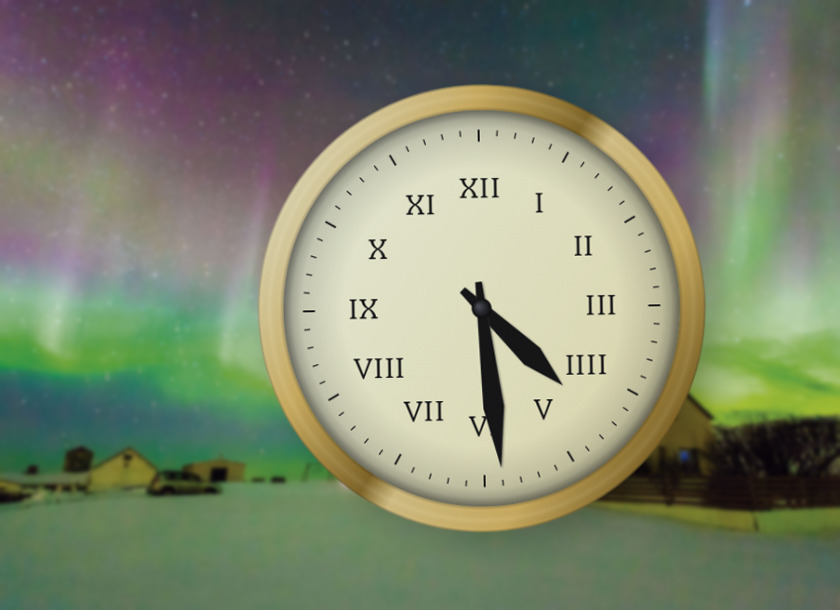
4:29
